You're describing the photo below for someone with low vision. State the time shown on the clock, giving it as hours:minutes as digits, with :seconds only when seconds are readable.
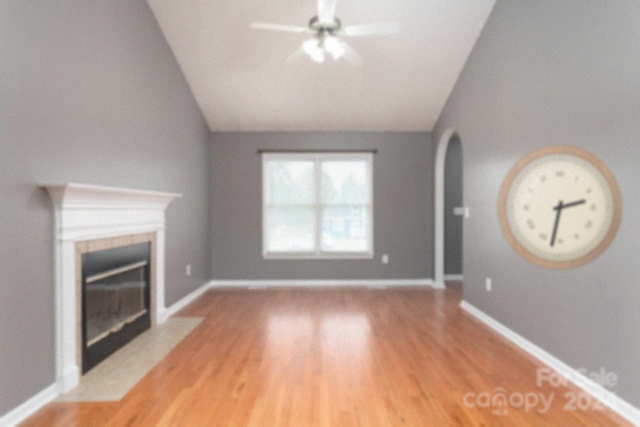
2:32
